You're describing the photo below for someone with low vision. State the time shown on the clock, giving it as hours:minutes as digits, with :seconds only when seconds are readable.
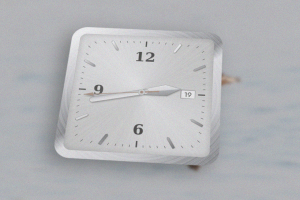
2:42:44
